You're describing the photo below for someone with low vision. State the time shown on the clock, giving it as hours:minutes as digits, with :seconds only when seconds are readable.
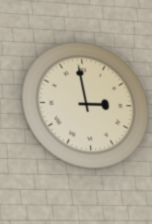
2:59
